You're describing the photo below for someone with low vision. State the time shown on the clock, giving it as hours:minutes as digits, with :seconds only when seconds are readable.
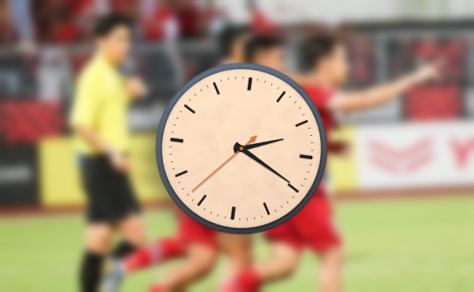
2:19:37
